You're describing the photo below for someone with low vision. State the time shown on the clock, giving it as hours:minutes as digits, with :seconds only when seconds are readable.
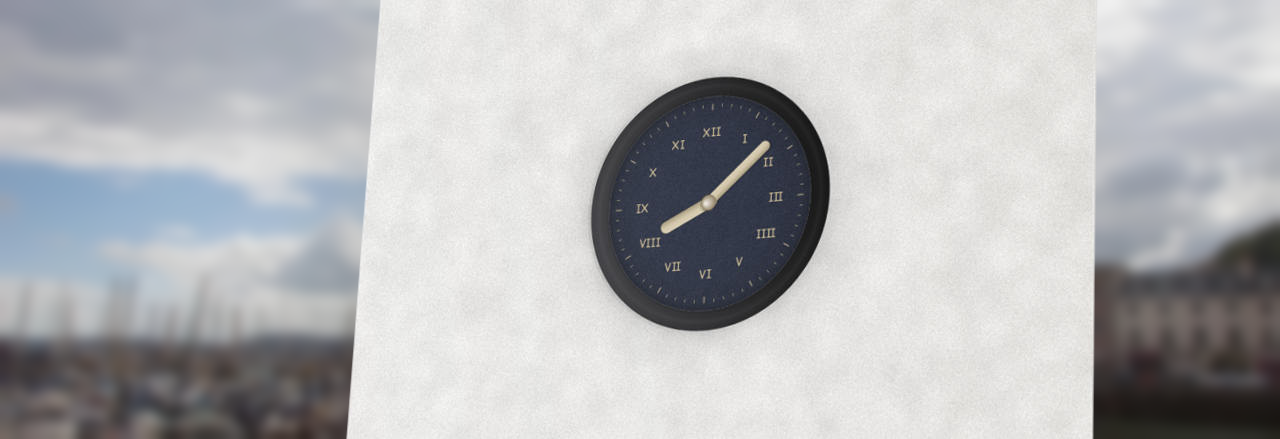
8:08
